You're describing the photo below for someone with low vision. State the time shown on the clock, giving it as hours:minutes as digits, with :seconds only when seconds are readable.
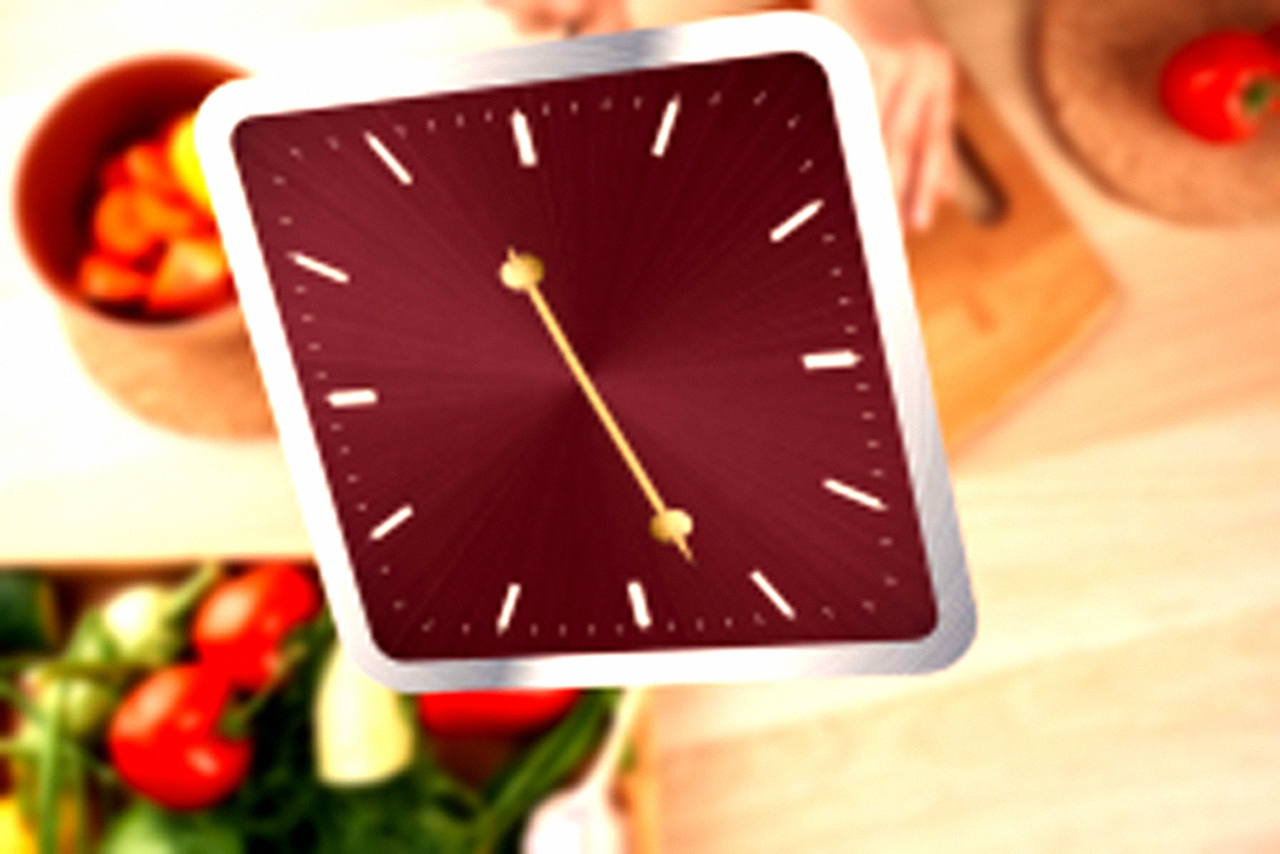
11:27
